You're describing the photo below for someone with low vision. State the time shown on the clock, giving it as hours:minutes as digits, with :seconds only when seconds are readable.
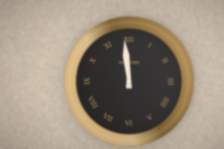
11:59
